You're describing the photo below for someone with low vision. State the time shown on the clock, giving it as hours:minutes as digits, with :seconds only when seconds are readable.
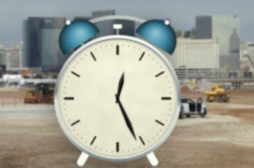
12:26
